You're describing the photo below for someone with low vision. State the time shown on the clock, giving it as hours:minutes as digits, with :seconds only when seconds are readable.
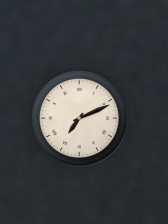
7:11
